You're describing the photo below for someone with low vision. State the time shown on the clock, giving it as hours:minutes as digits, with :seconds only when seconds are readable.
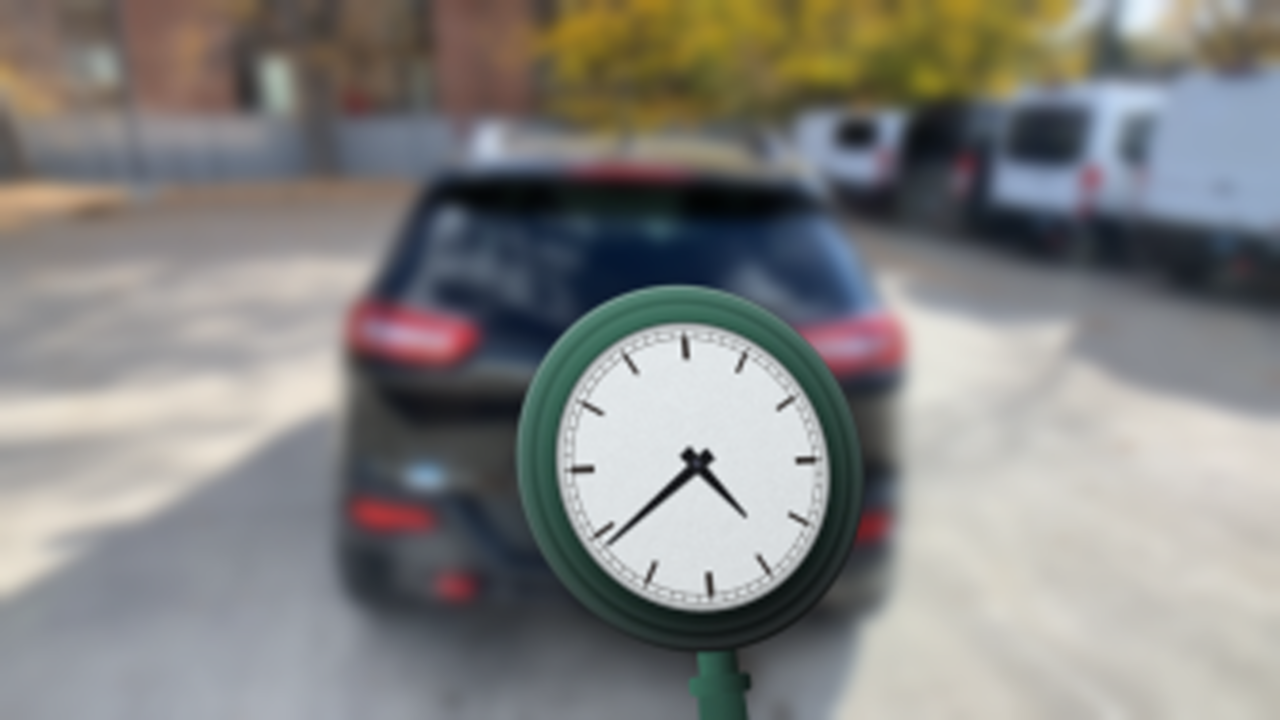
4:39
